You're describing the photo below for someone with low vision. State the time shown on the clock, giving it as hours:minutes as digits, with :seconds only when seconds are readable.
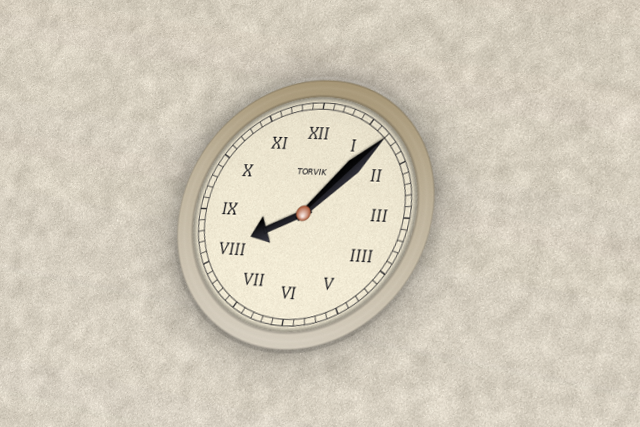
8:07
